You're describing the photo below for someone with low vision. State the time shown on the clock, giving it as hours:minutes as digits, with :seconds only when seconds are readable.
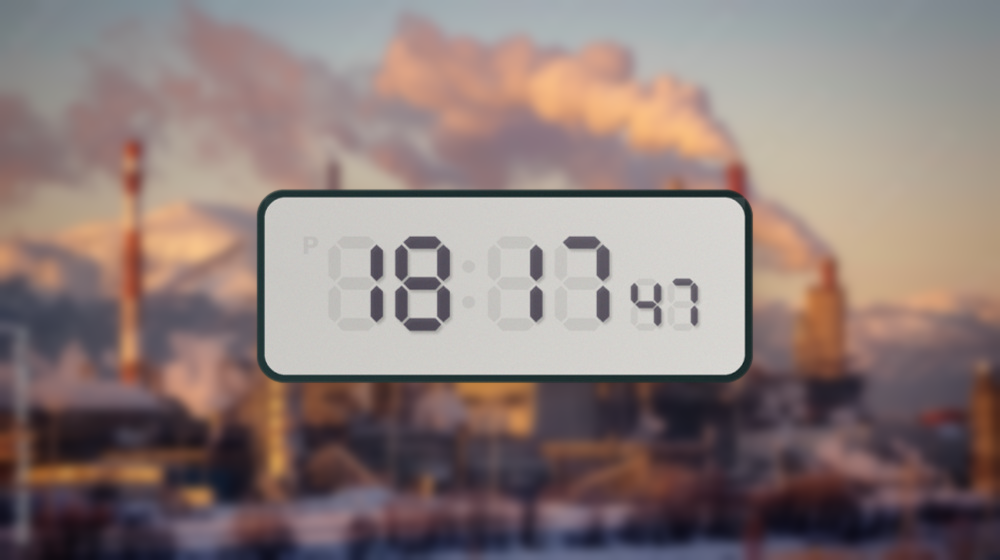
18:17:47
